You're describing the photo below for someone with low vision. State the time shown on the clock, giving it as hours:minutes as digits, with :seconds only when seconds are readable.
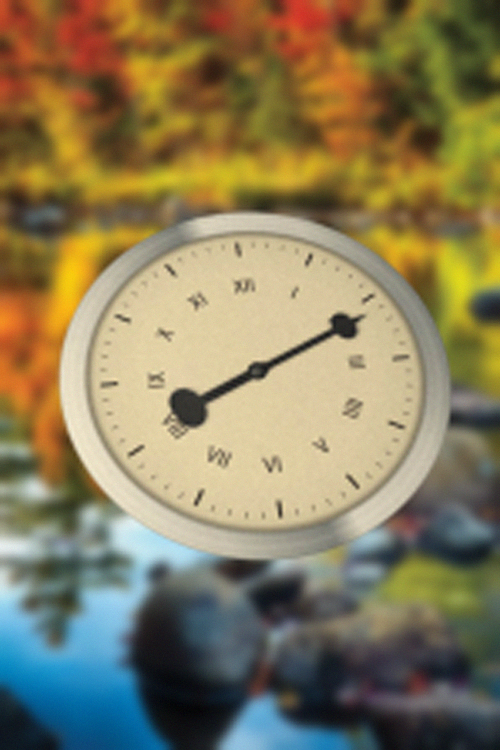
8:11
